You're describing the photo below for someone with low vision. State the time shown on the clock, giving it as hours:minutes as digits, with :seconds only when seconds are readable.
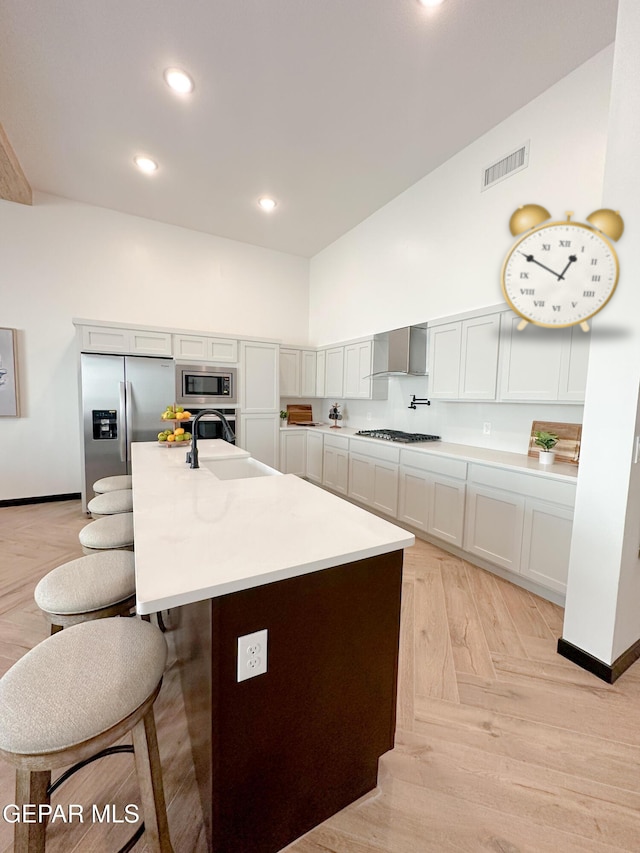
12:50
